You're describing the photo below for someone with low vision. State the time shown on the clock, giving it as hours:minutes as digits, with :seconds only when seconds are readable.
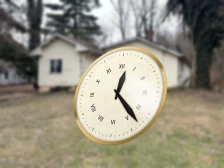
12:23
